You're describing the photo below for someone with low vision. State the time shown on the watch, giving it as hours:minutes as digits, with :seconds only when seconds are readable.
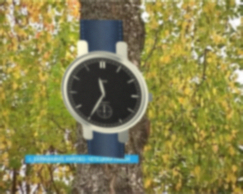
11:35
